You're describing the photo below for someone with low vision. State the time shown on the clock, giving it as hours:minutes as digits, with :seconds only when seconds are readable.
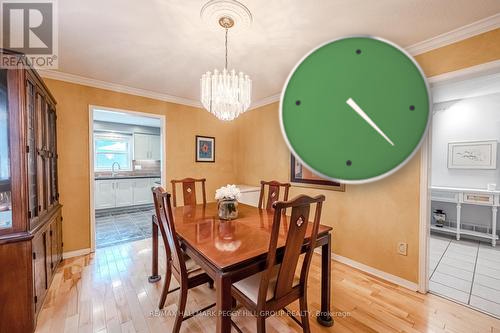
4:22
